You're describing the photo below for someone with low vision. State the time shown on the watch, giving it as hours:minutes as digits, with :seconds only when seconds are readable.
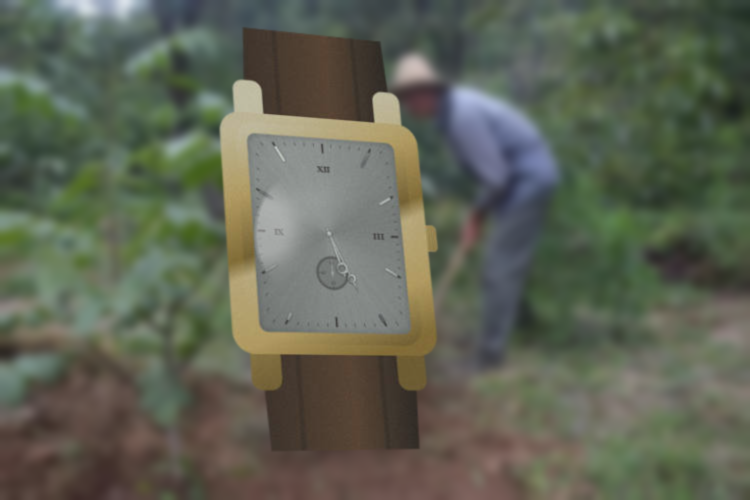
5:26
